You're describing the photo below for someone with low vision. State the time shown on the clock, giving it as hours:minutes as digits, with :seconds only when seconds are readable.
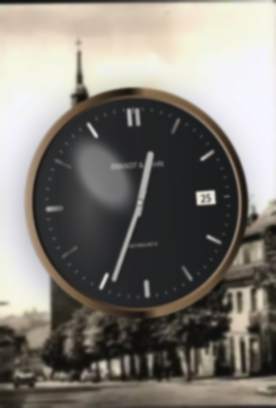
12:34
